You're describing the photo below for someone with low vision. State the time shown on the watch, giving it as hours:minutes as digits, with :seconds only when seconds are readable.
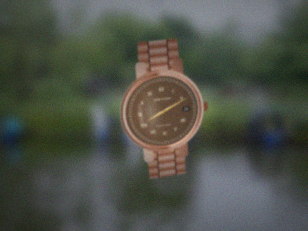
8:11
